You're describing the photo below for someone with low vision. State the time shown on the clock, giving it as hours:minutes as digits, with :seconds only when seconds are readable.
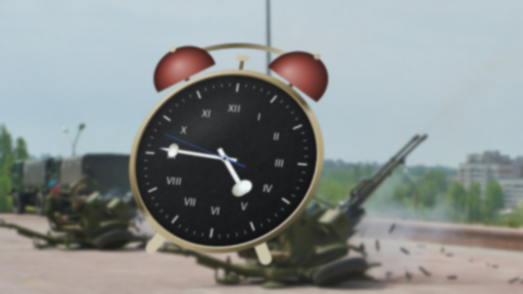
4:45:48
